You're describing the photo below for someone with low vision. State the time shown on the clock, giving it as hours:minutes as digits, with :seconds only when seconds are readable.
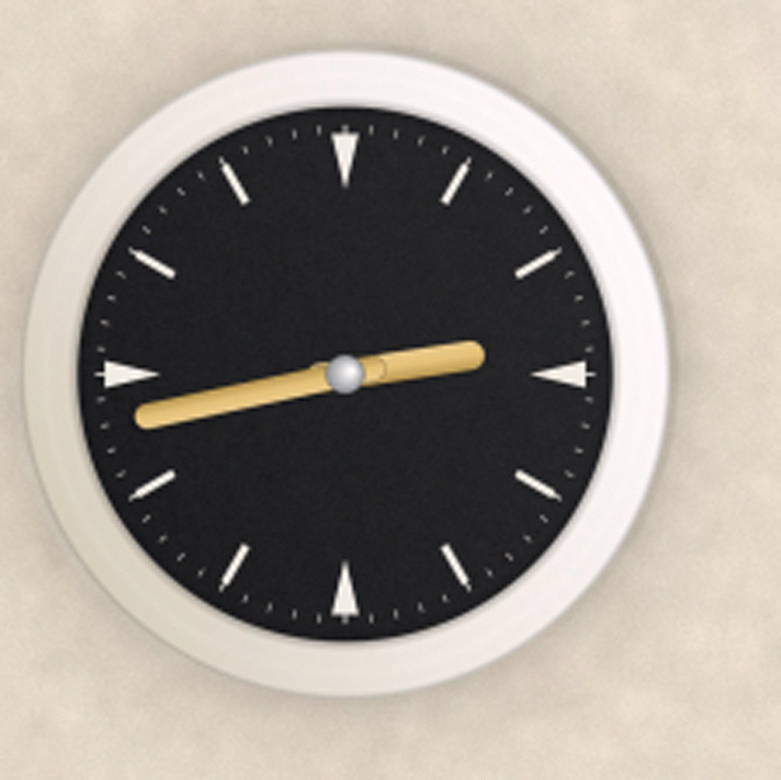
2:43
